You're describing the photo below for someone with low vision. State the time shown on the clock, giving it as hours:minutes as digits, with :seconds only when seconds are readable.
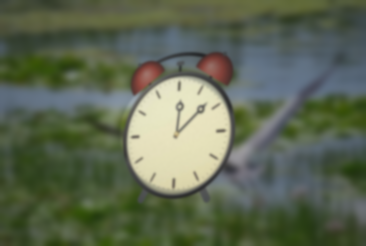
12:08
